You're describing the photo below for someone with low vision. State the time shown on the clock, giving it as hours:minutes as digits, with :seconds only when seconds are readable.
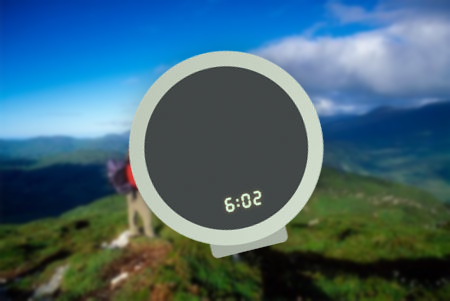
6:02
